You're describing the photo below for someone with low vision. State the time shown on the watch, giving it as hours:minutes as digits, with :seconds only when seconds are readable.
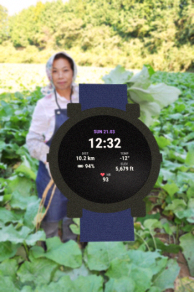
12:32
